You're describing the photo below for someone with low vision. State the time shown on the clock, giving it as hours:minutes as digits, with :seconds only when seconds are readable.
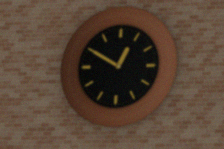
12:50
